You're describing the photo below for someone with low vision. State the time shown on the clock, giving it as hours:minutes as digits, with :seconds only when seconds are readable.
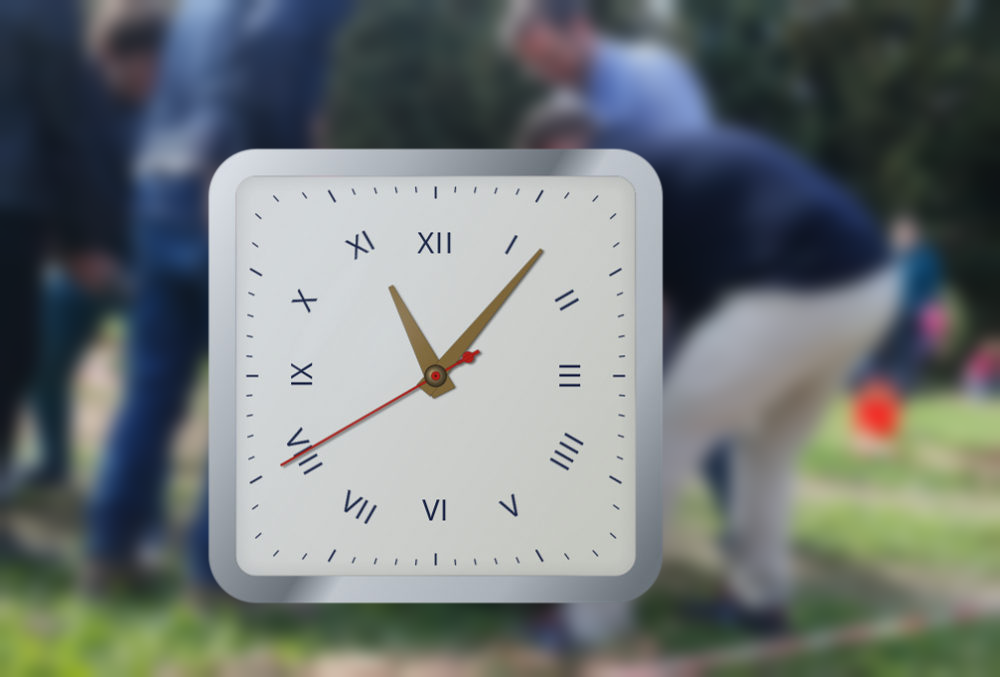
11:06:40
